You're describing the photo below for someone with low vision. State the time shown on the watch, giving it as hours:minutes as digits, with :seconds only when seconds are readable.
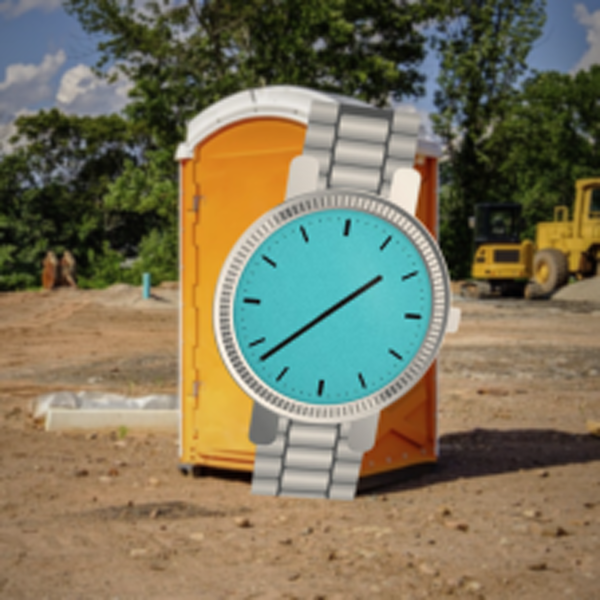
1:38
